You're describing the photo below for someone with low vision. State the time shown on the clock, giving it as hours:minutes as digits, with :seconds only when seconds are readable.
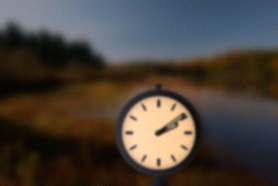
2:09
